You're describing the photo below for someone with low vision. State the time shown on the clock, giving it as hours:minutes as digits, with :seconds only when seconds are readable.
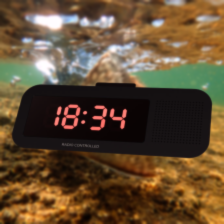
18:34
